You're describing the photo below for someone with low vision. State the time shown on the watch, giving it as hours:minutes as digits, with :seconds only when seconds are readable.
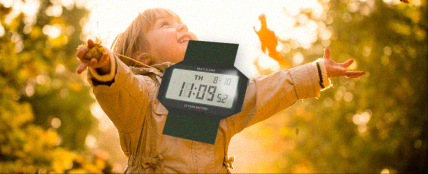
11:09:52
